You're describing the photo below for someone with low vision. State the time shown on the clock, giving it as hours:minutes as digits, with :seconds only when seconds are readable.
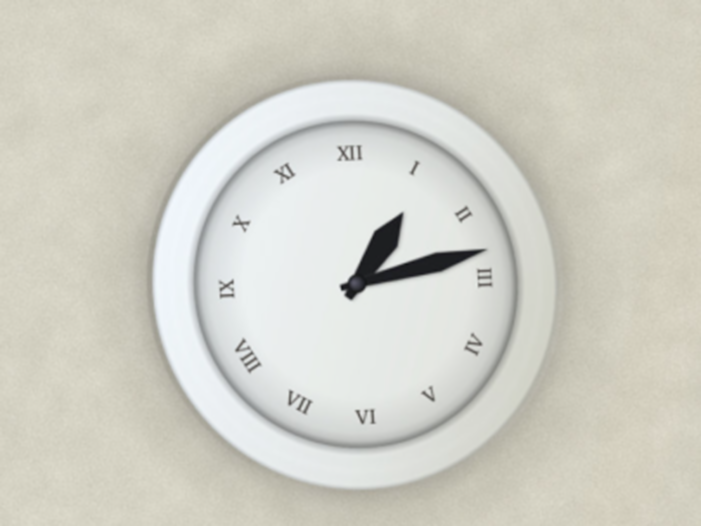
1:13
